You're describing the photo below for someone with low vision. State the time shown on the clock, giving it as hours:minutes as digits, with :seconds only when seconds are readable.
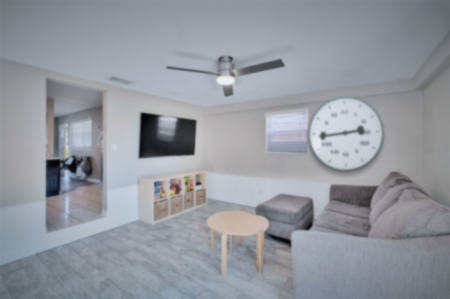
2:44
